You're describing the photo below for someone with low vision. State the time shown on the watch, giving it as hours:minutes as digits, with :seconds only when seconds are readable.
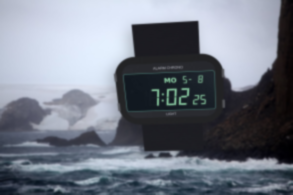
7:02:25
